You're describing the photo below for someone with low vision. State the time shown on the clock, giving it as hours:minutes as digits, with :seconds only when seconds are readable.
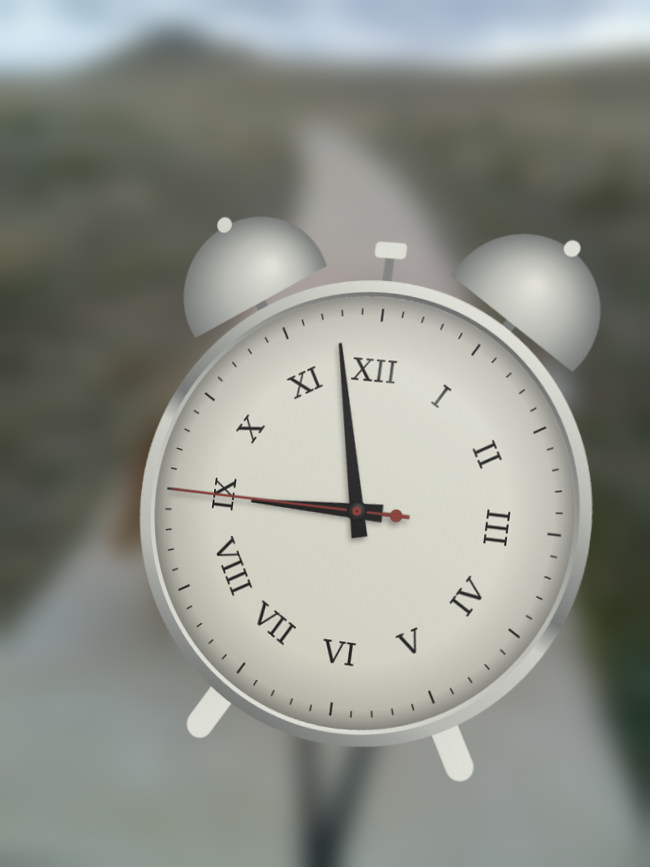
8:57:45
